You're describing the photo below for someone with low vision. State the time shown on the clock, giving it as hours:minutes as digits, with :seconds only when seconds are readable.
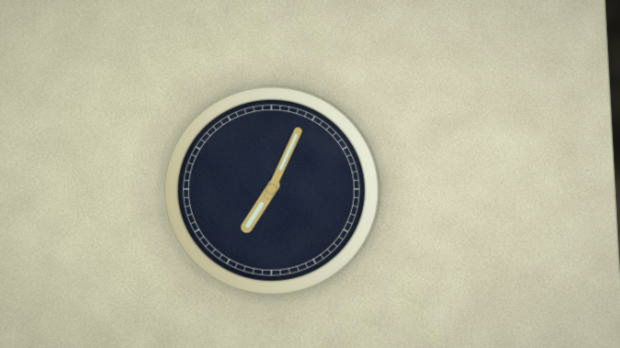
7:04
